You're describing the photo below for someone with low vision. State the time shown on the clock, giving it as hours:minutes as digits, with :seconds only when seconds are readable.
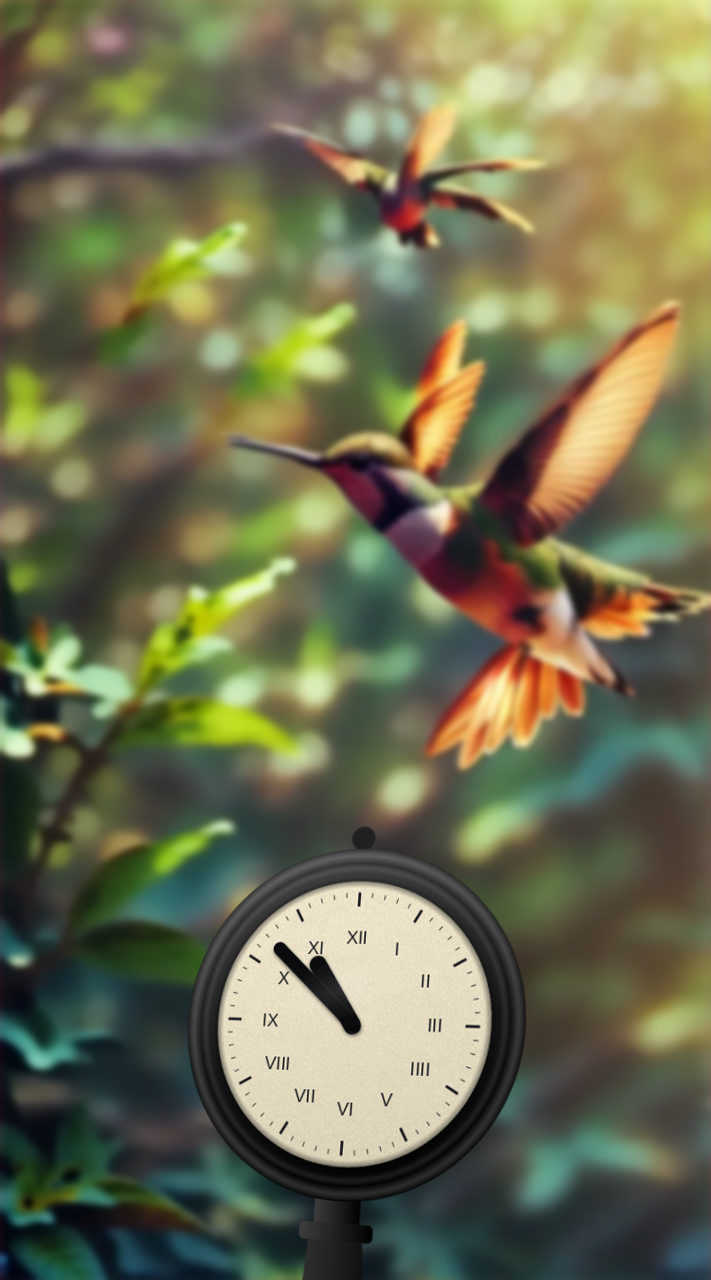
10:52
